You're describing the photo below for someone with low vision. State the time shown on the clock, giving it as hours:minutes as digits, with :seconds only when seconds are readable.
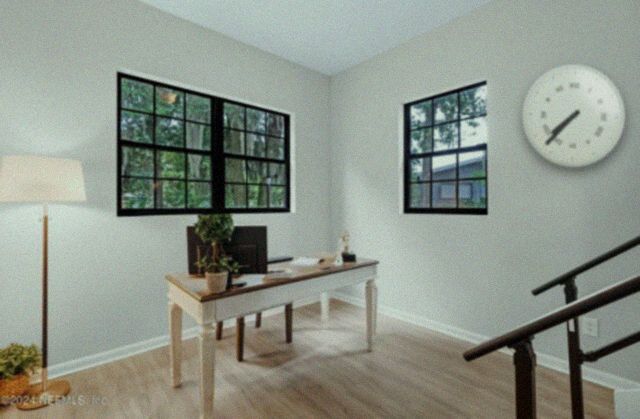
7:37
